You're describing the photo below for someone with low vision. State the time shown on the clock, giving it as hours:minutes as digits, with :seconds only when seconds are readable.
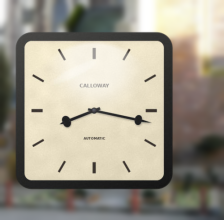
8:17
